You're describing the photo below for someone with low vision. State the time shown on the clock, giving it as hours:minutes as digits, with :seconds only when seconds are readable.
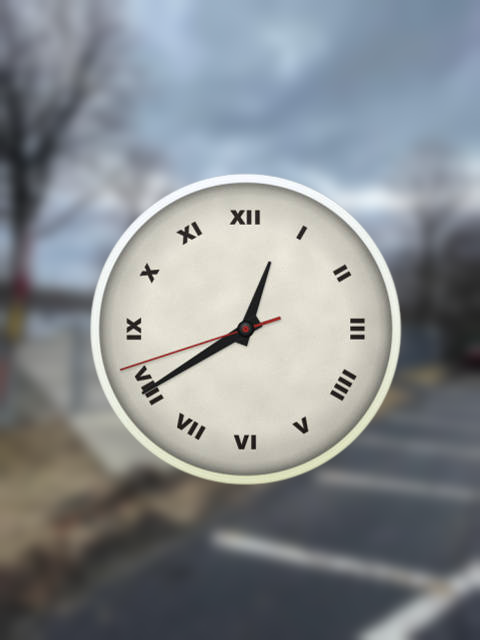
12:39:42
